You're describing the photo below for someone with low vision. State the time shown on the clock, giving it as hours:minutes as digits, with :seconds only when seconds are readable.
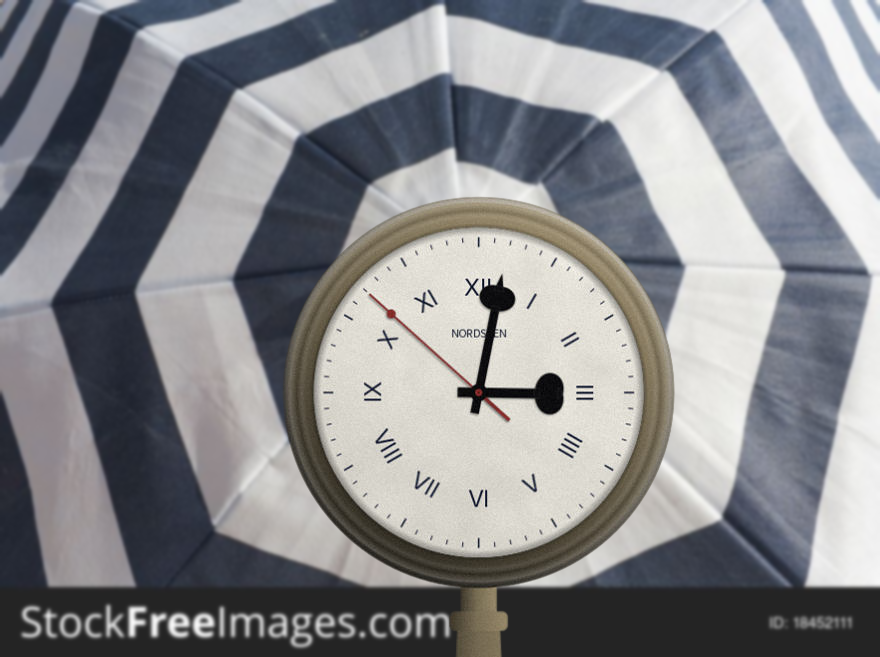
3:01:52
